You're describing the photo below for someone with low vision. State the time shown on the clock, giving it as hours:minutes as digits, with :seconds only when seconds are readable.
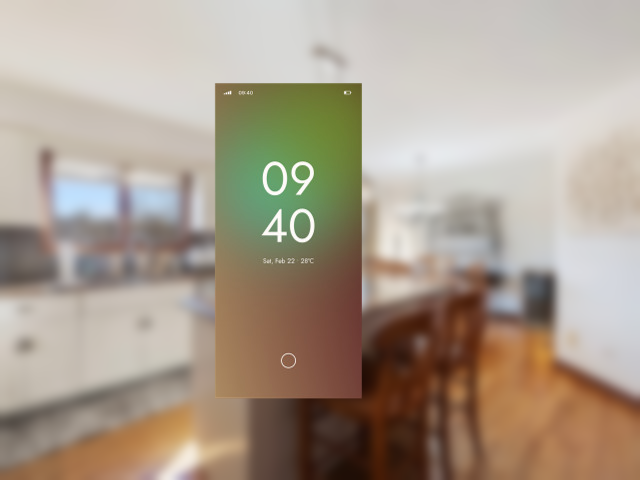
9:40
